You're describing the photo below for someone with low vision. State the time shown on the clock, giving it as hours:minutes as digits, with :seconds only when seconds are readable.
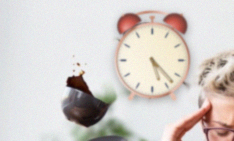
5:23
